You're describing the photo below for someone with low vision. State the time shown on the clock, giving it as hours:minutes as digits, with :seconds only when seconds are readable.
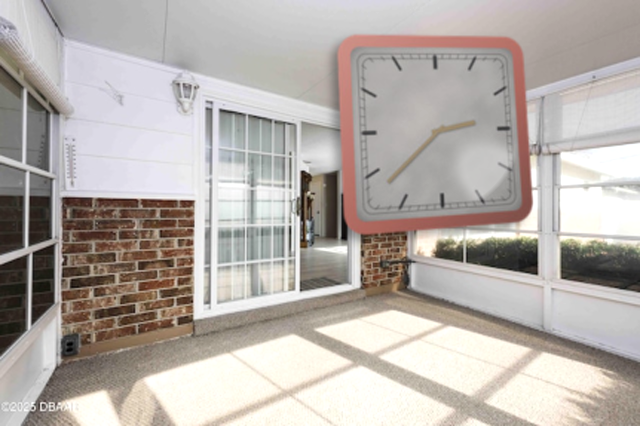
2:38
